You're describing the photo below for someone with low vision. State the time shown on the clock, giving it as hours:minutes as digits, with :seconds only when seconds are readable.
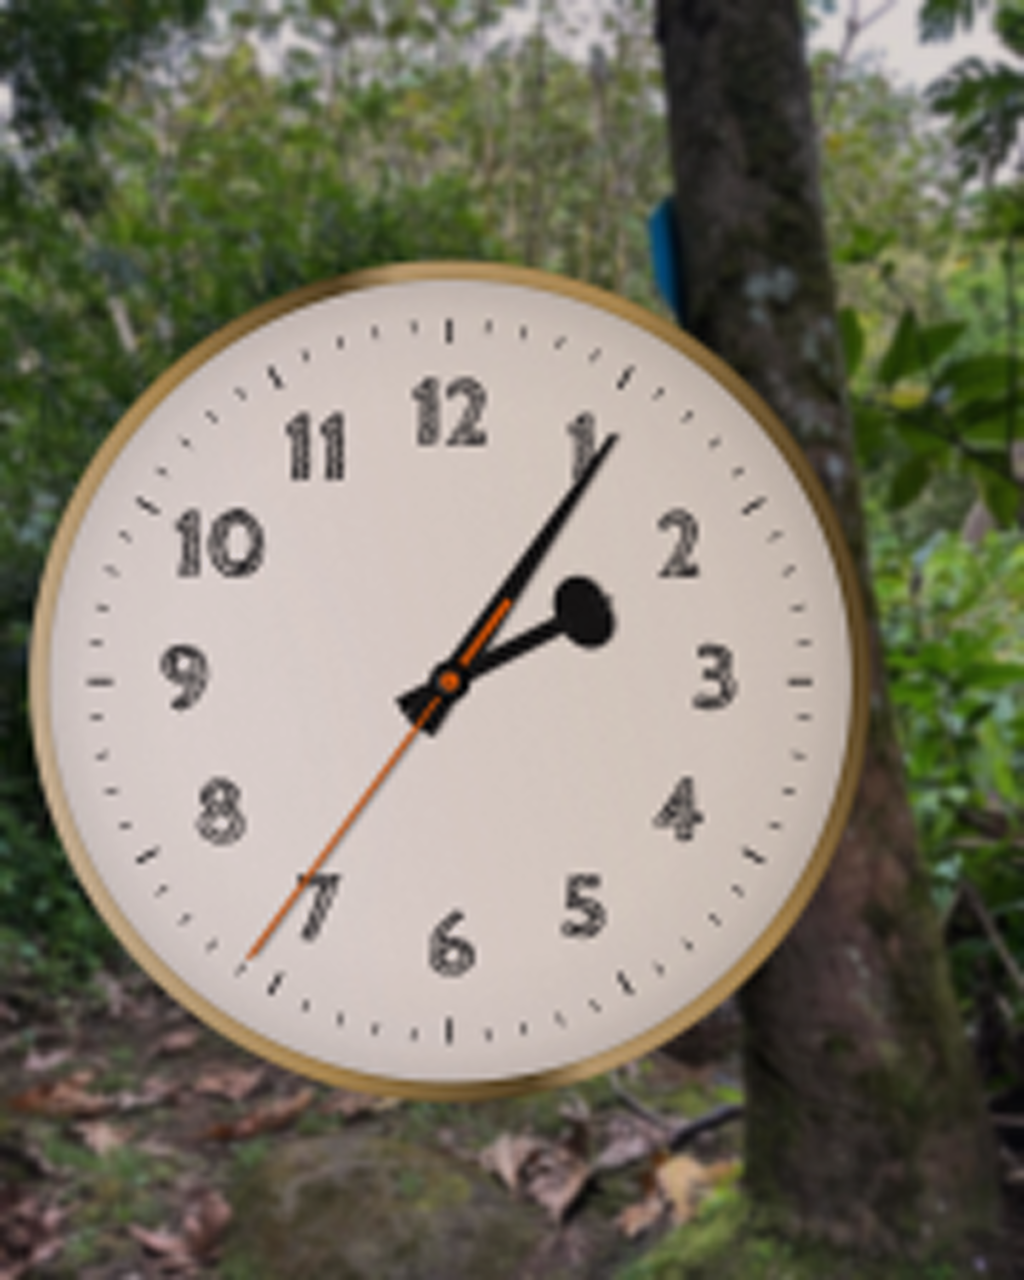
2:05:36
